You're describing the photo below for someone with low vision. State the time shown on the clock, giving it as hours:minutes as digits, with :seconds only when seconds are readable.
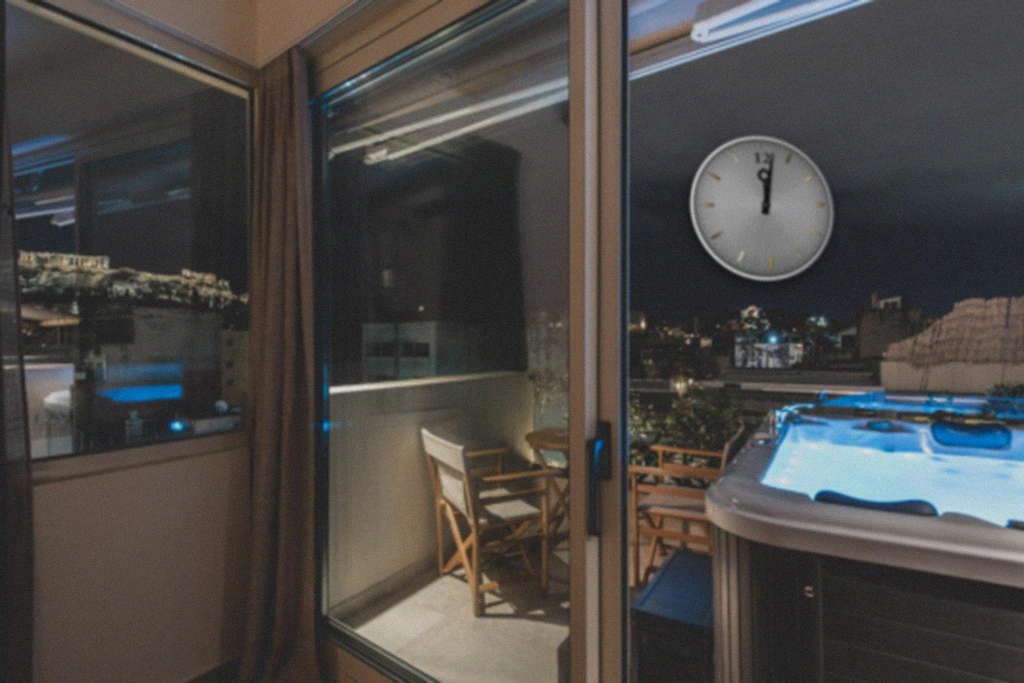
12:02
